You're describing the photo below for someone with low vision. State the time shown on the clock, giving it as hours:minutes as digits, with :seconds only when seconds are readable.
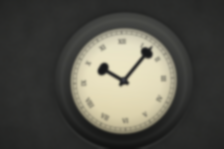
10:07
